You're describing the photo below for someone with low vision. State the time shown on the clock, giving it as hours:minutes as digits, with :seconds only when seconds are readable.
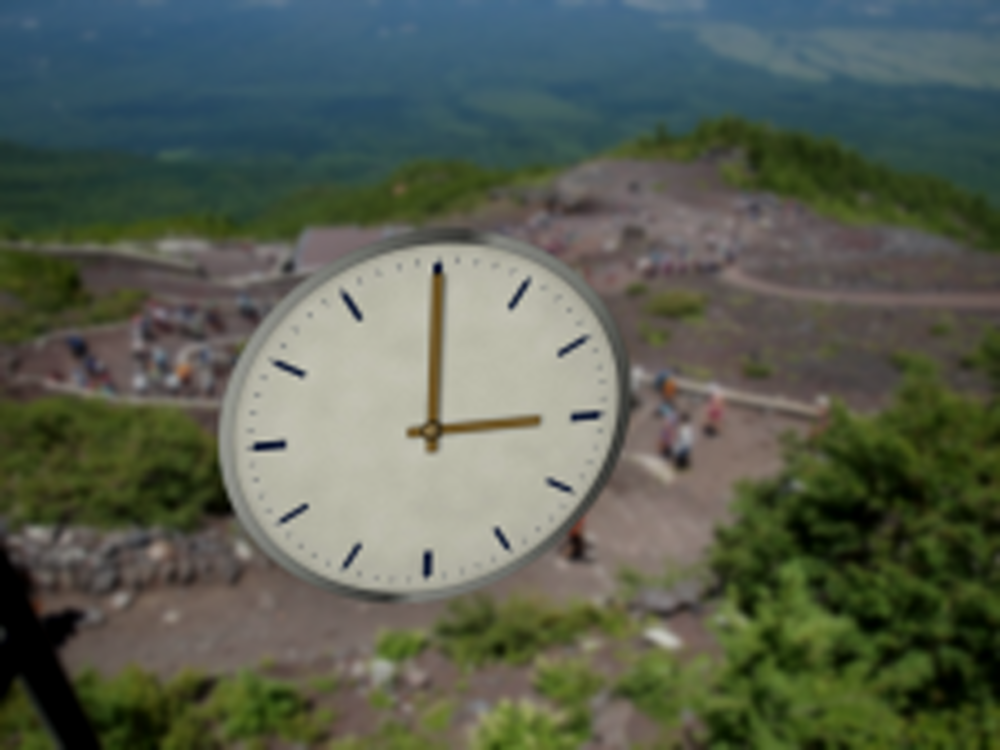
3:00
